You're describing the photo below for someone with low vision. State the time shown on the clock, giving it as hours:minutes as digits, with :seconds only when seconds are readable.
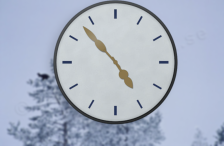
4:53
